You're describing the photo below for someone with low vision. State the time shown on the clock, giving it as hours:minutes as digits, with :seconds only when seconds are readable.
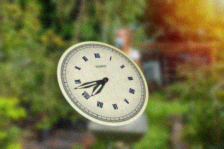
7:43
